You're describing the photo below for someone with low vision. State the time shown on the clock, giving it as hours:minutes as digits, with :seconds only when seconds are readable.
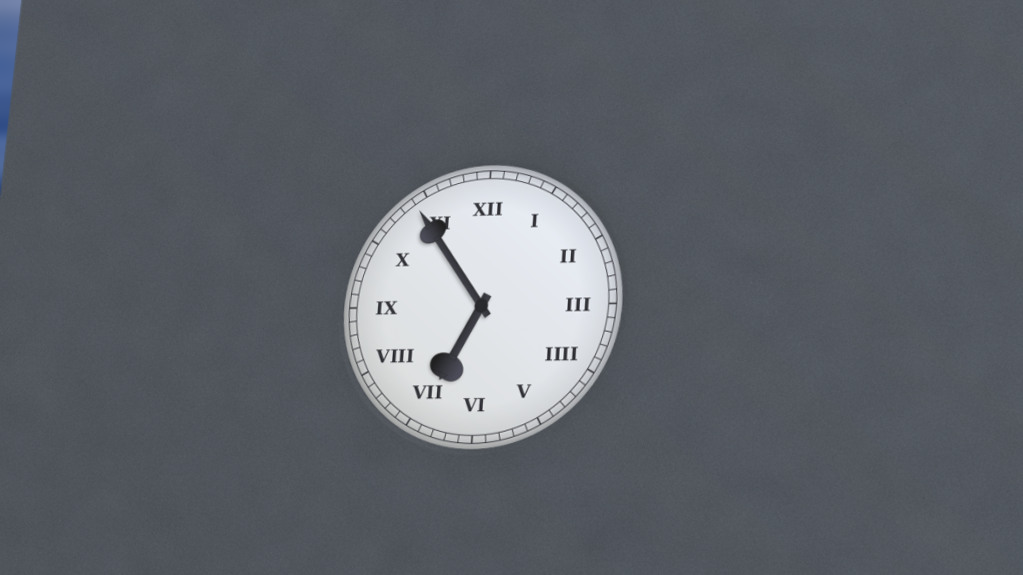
6:54
